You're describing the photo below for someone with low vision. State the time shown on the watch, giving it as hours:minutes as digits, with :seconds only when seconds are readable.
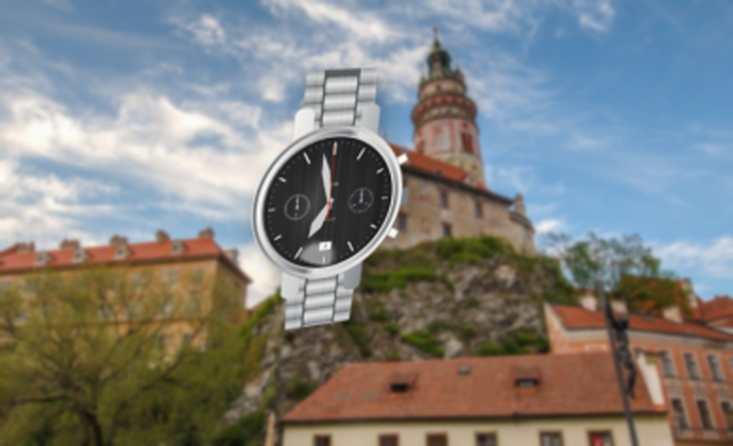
6:58
